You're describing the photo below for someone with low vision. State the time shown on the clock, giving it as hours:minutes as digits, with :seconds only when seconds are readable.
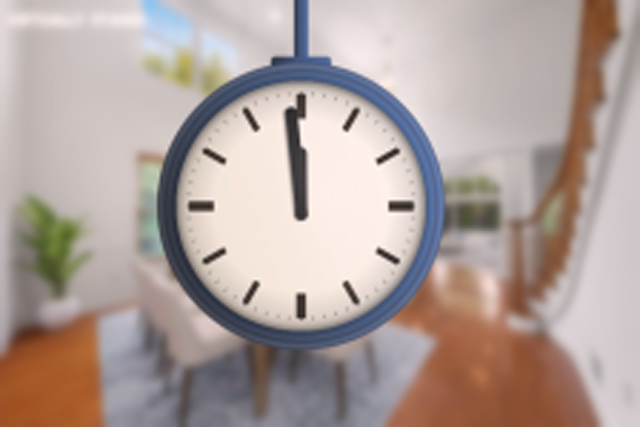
11:59
